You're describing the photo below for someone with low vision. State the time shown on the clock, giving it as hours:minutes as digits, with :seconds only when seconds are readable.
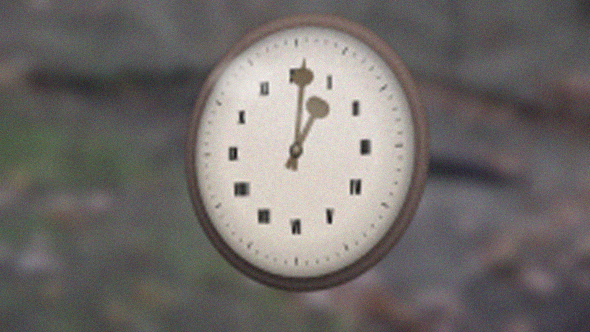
1:01
